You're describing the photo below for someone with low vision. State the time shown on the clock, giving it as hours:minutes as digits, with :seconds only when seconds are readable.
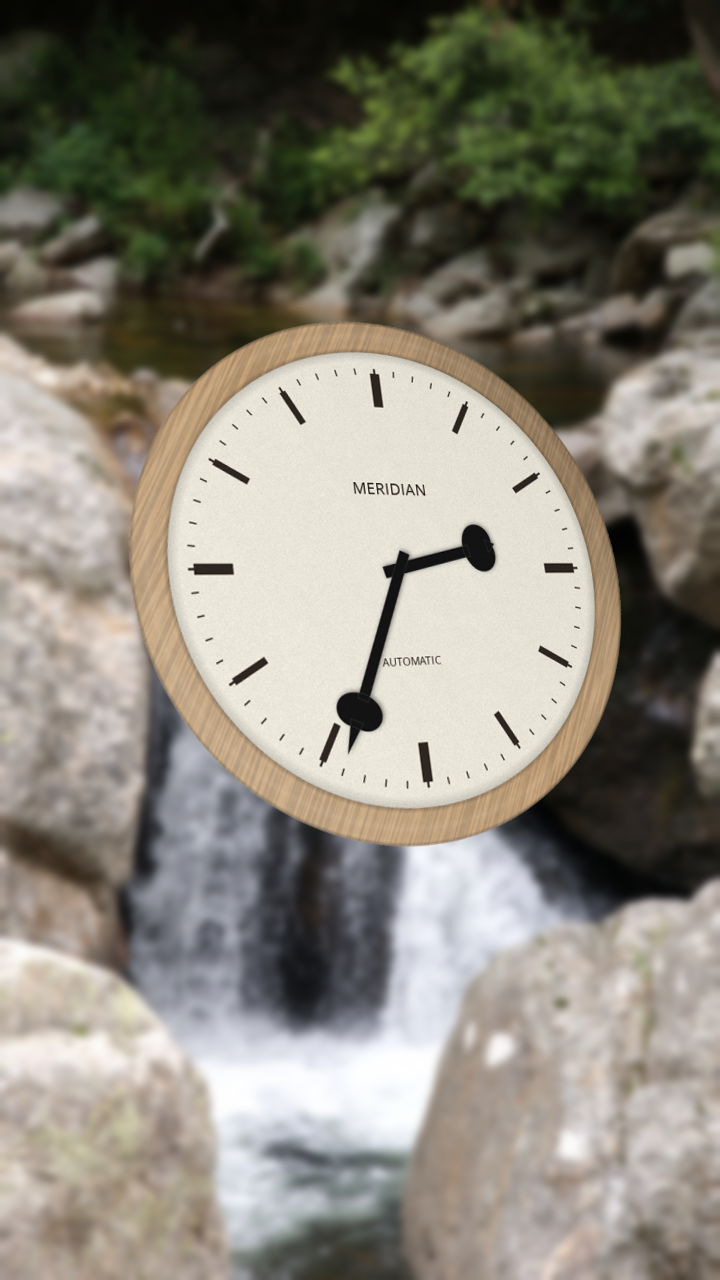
2:34
